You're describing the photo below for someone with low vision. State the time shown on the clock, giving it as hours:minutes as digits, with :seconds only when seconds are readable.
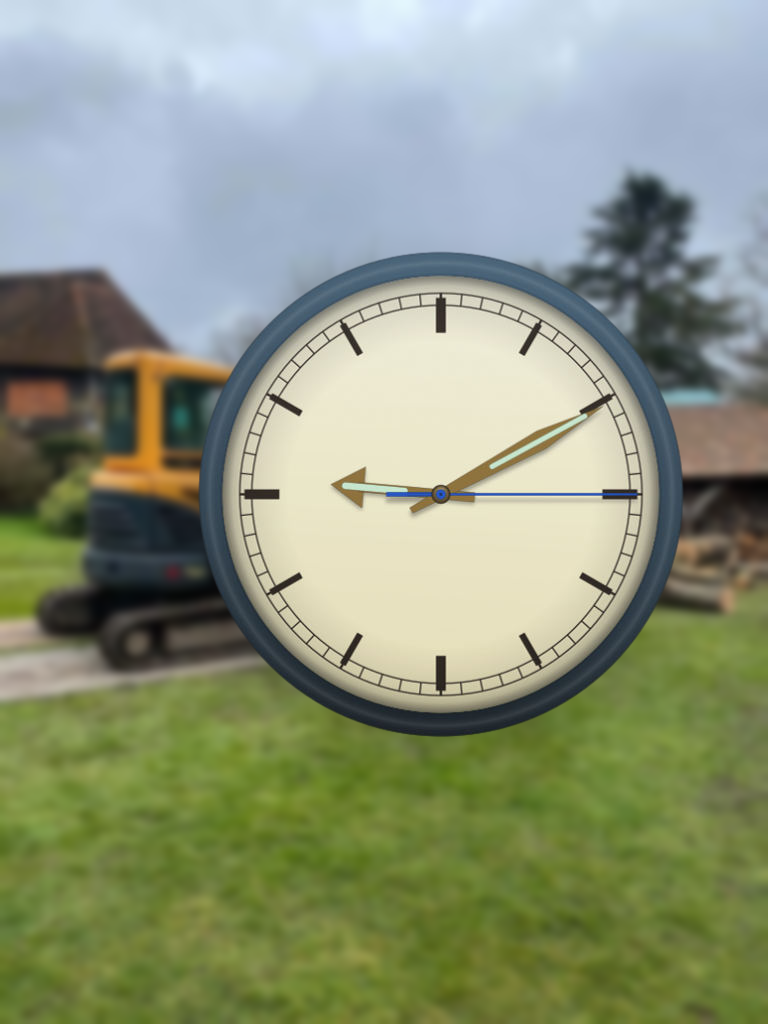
9:10:15
